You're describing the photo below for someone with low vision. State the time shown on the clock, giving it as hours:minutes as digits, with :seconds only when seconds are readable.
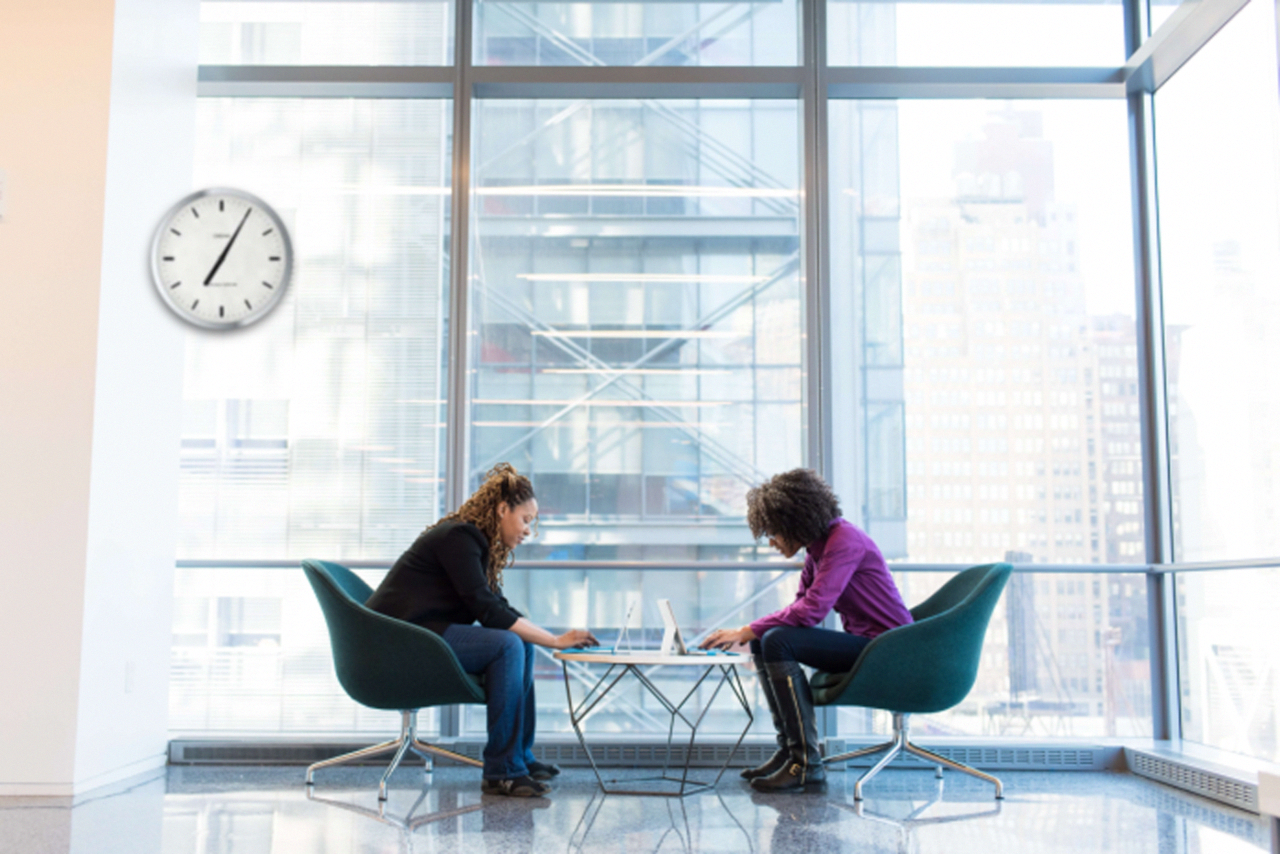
7:05
